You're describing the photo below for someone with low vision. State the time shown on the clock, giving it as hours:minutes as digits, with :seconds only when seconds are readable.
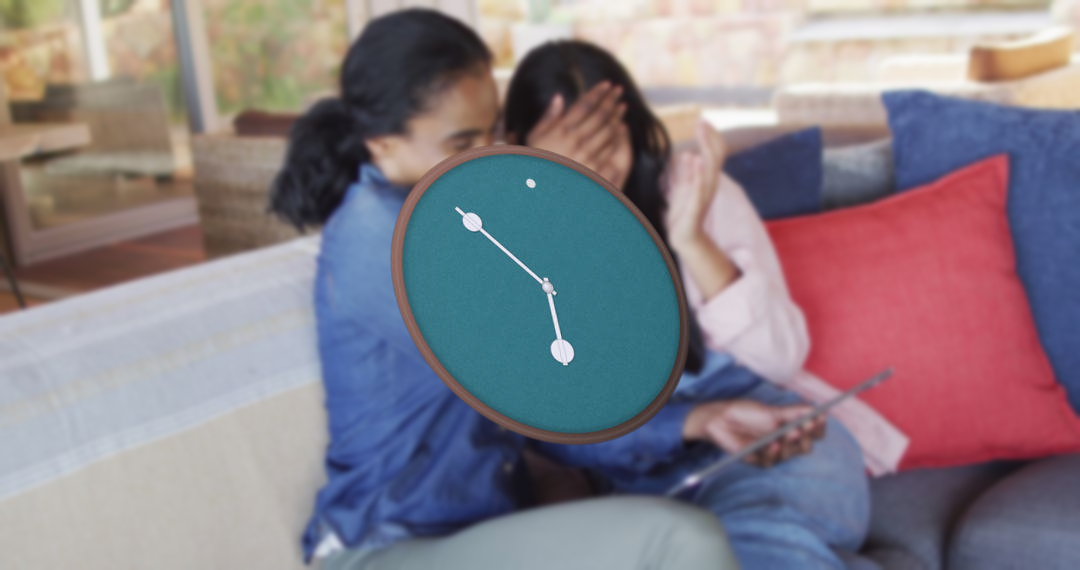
5:52
